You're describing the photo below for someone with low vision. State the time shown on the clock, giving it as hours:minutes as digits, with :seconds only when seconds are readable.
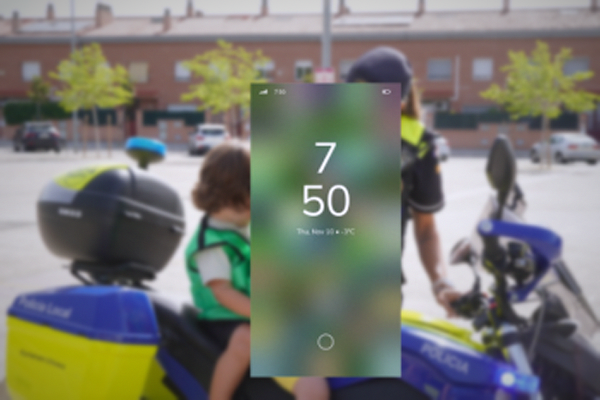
7:50
